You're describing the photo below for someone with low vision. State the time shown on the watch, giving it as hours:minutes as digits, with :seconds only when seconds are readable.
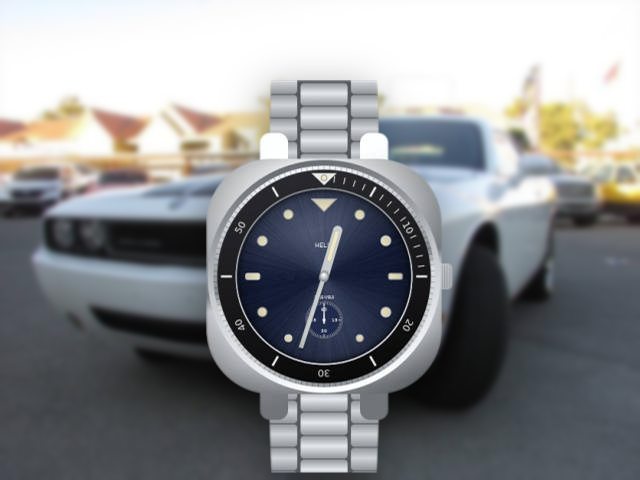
12:33
